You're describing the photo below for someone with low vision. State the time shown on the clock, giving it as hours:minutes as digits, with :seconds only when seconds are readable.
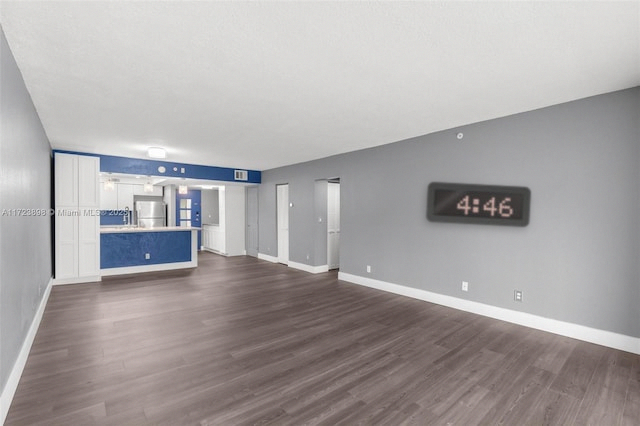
4:46
